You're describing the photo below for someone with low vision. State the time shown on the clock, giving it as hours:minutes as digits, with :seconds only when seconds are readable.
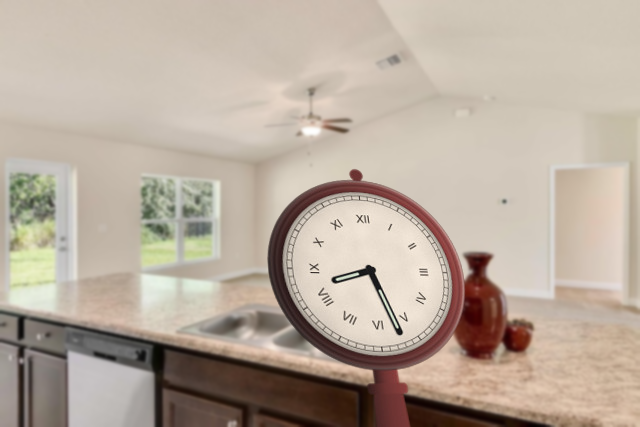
8:27
